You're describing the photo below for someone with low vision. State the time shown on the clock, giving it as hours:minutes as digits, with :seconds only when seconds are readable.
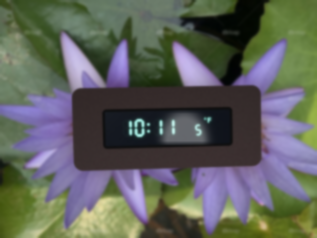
10:11
